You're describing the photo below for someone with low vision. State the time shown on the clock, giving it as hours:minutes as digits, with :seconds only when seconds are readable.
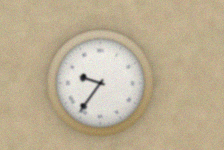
9:36
